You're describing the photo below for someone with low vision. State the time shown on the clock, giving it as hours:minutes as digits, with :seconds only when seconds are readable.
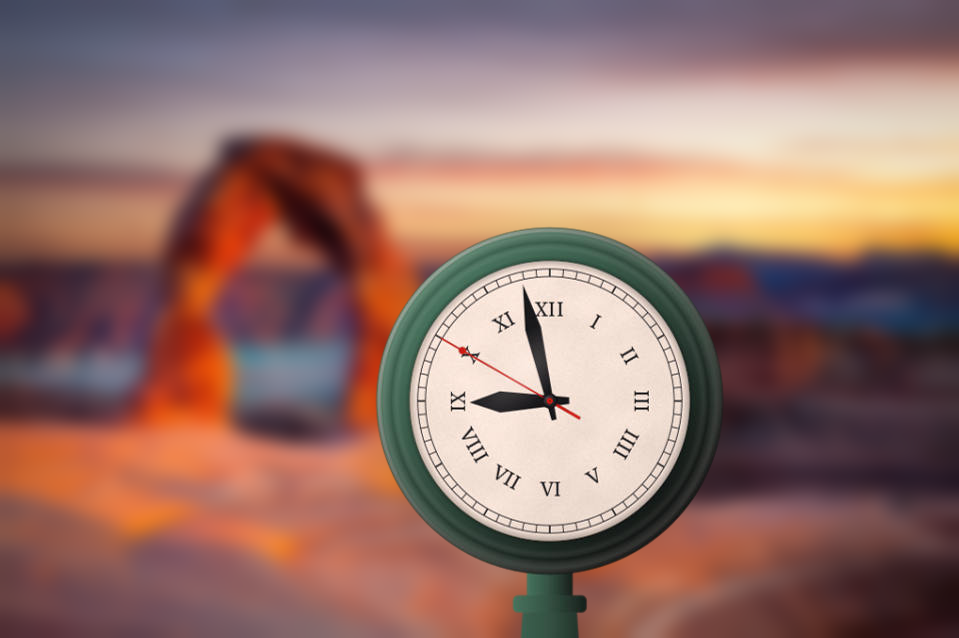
8:57:50
